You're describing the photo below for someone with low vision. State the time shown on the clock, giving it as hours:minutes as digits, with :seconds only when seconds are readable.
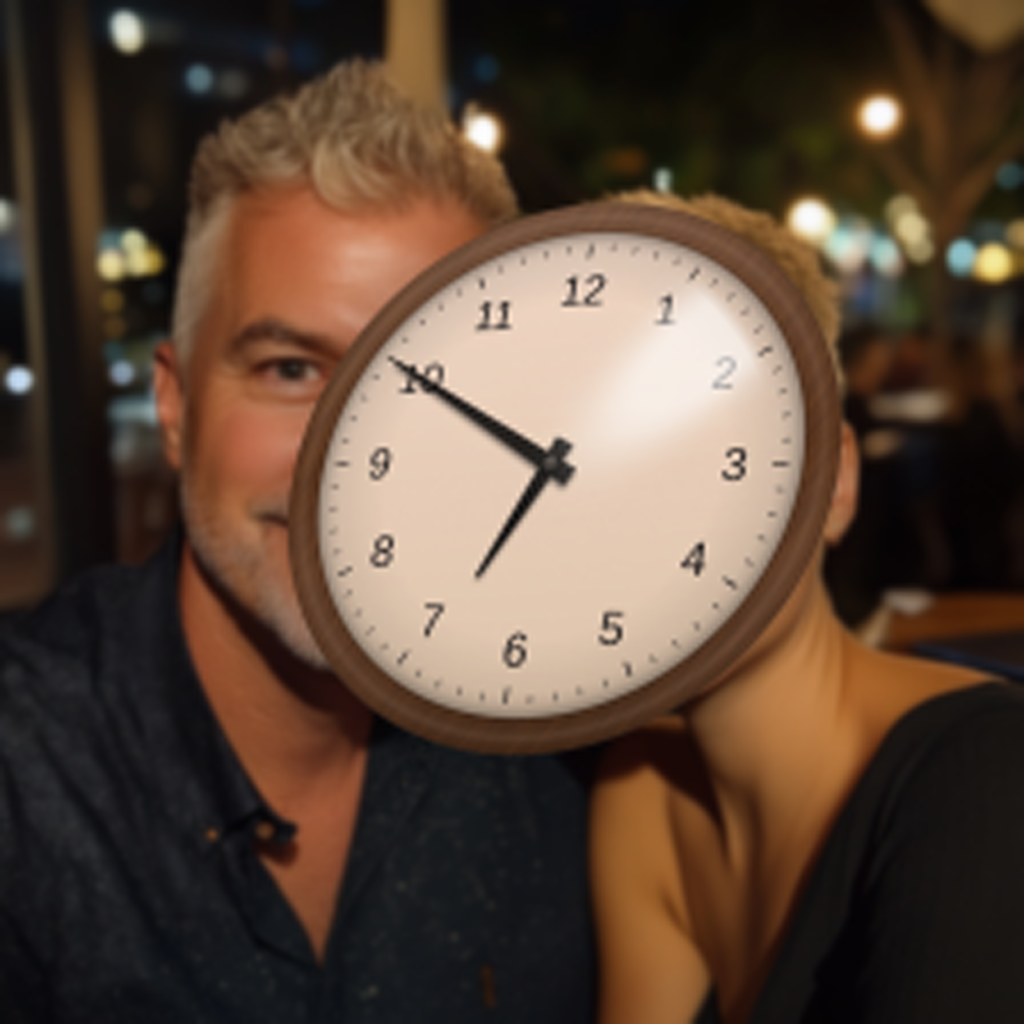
6:50
